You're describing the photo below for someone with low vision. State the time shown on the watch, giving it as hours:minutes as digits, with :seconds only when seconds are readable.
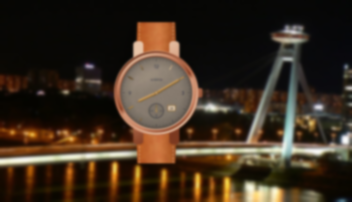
8:10
